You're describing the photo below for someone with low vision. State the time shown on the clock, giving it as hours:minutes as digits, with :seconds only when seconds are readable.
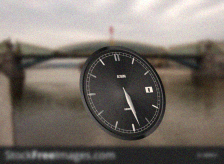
5:28
